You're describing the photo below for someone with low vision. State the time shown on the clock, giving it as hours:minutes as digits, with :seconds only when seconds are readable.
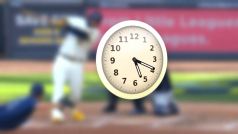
5:19
